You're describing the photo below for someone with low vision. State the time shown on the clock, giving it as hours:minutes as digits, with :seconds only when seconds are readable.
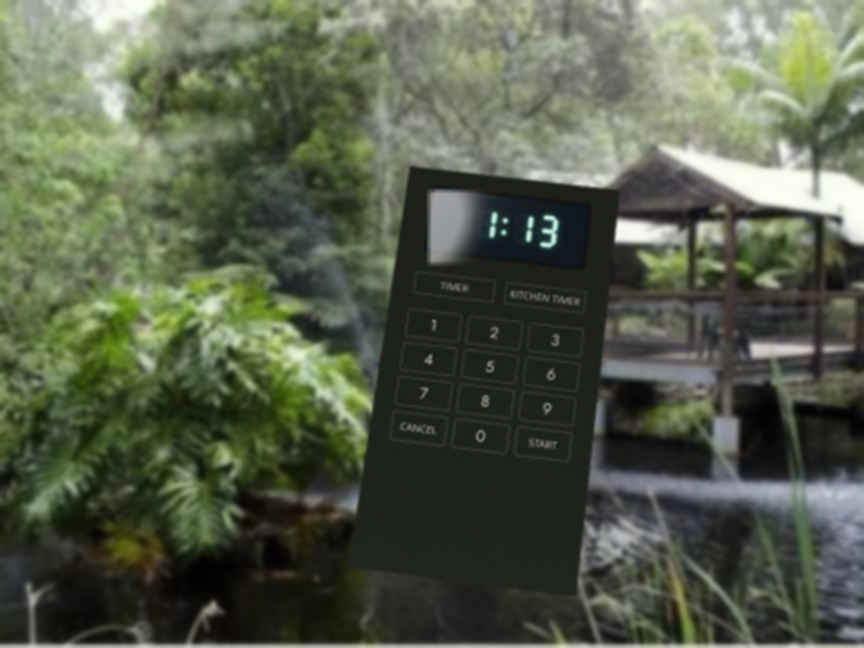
1:13
